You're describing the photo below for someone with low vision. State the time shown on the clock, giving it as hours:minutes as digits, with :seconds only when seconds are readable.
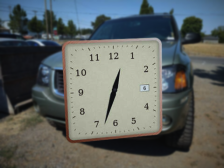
12:33
